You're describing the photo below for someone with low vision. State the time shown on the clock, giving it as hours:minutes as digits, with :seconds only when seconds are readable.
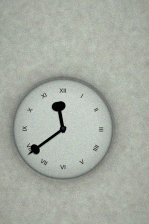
11:39
